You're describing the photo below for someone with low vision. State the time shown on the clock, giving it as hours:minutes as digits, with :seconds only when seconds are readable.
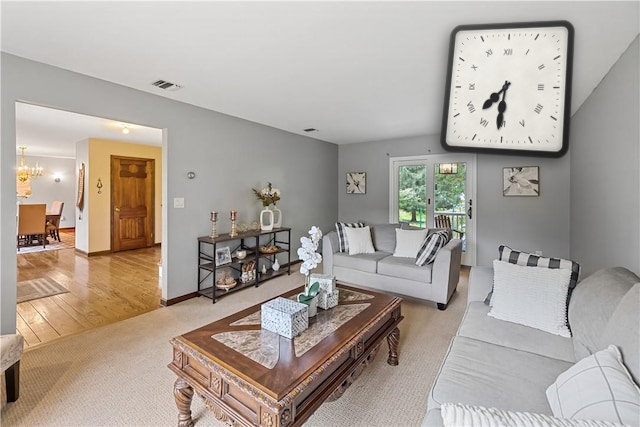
7:31
